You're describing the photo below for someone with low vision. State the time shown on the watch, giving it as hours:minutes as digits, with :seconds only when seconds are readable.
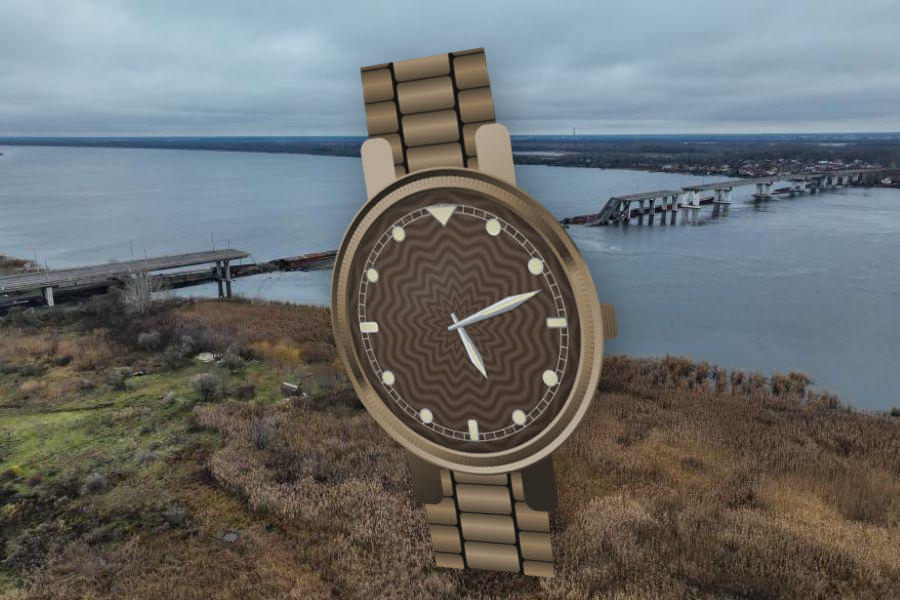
5:12
